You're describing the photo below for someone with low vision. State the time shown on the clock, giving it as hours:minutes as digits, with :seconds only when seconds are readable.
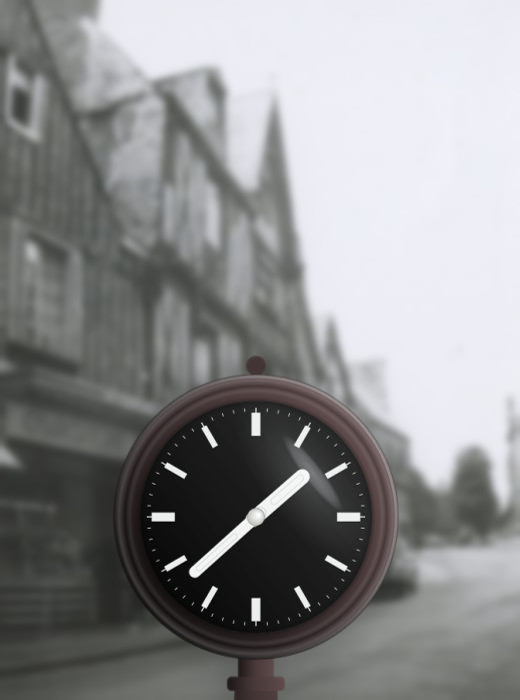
1:38
